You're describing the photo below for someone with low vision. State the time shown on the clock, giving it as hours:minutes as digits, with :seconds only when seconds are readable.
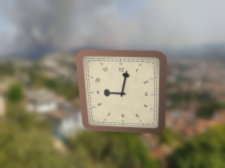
9:02
